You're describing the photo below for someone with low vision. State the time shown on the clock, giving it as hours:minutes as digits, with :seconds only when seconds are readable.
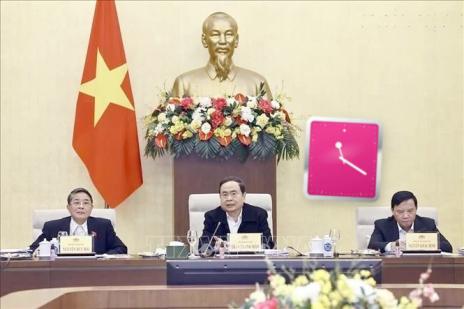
11:20
